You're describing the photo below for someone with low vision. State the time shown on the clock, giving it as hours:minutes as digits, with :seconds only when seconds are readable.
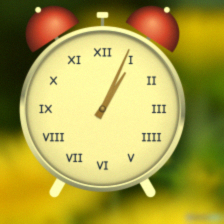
1:04
